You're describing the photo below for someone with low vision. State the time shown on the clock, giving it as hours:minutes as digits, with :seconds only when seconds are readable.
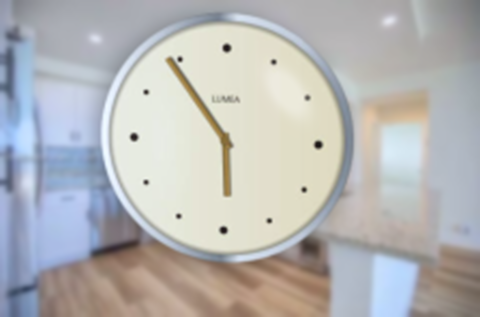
5:54
